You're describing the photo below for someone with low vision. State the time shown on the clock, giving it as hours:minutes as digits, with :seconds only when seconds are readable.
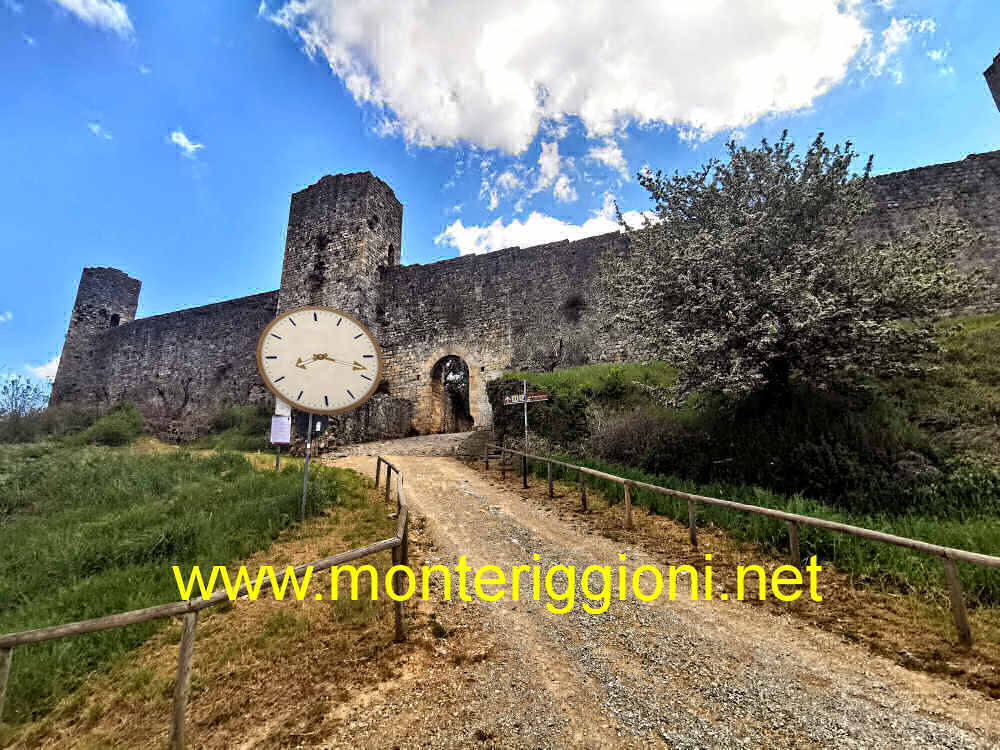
8:18
